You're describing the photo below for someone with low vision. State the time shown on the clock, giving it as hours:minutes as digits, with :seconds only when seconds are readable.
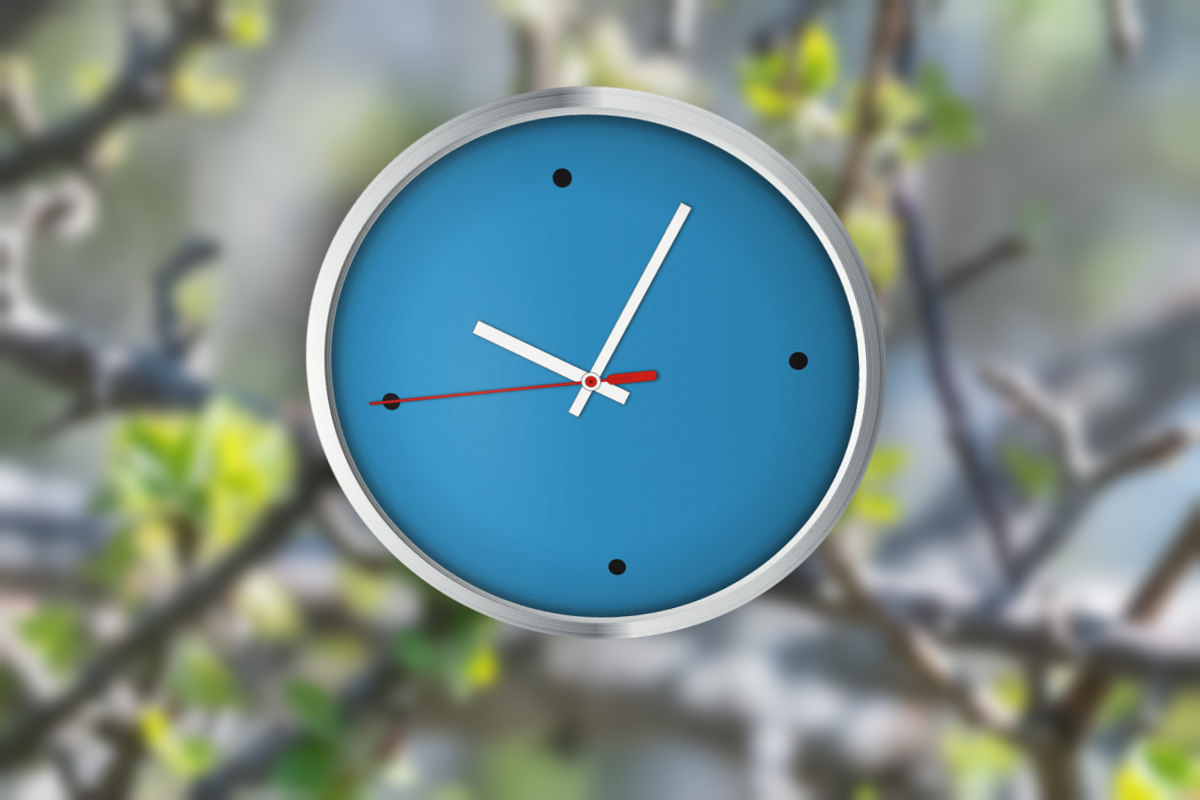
10:05:45
